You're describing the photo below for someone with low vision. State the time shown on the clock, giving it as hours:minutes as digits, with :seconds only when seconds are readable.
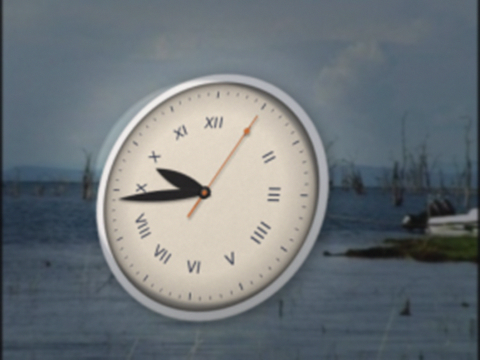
9:44:05
